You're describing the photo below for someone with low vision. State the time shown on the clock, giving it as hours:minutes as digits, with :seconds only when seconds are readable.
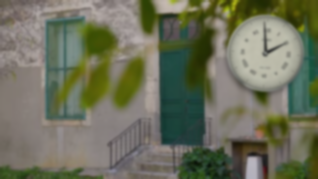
1:59
